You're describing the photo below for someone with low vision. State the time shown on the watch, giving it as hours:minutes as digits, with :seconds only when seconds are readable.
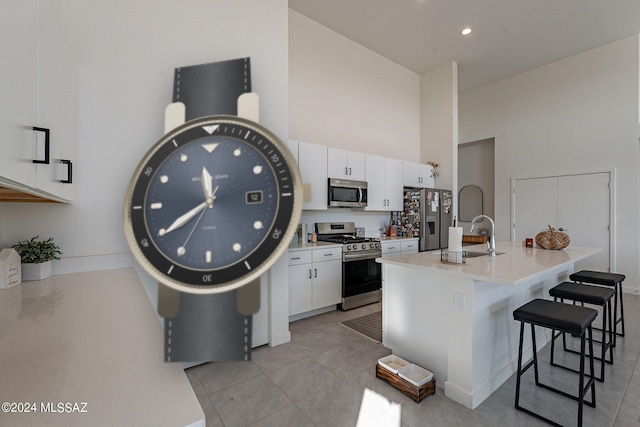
11:39:35
